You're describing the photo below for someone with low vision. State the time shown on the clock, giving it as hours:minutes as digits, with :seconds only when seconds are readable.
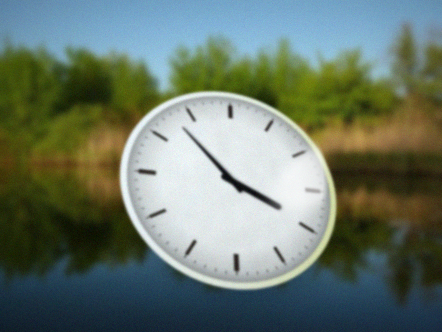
3:53
